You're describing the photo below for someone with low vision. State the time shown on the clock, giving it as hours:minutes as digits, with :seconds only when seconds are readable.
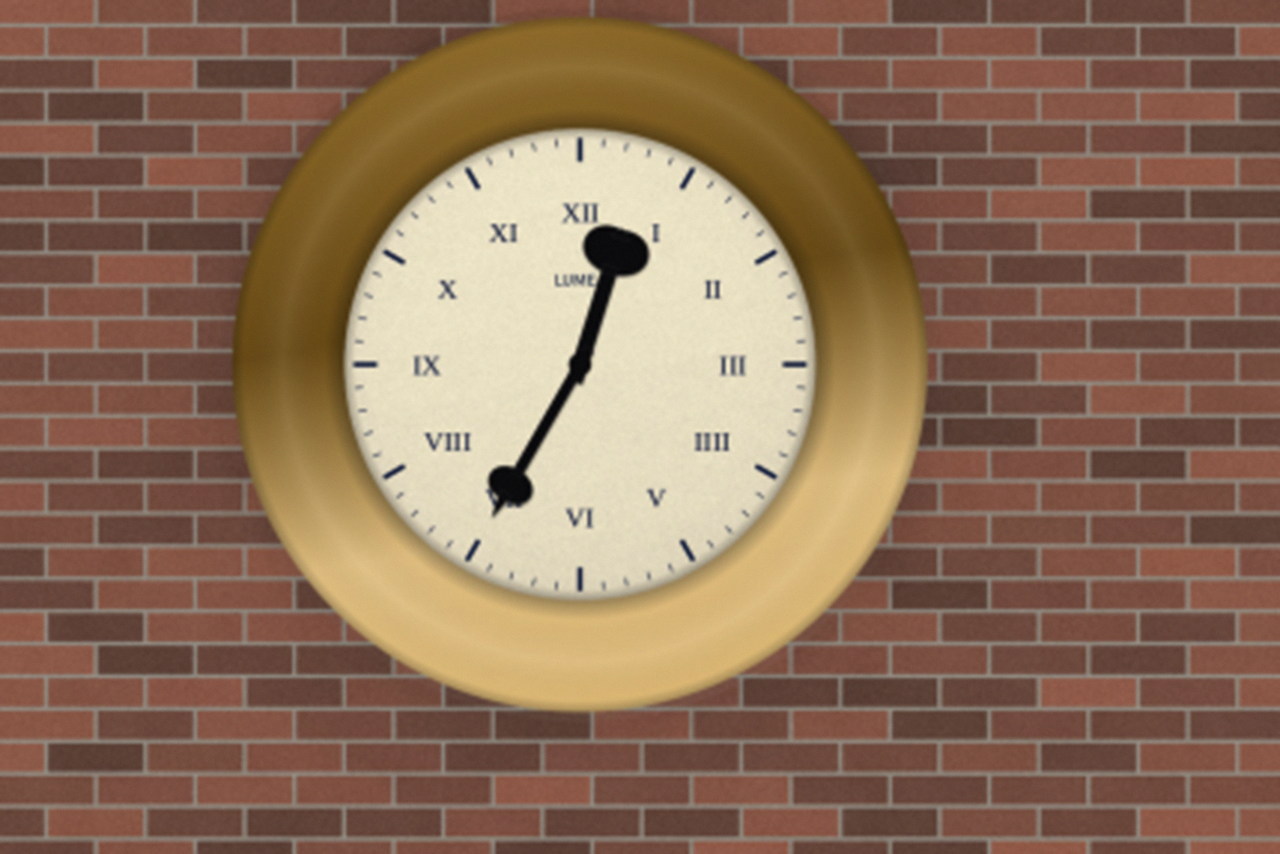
12:35
